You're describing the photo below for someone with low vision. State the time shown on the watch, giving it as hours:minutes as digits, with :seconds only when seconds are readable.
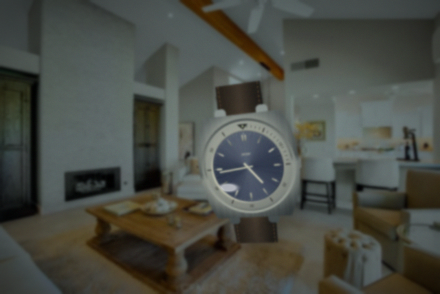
4:44
